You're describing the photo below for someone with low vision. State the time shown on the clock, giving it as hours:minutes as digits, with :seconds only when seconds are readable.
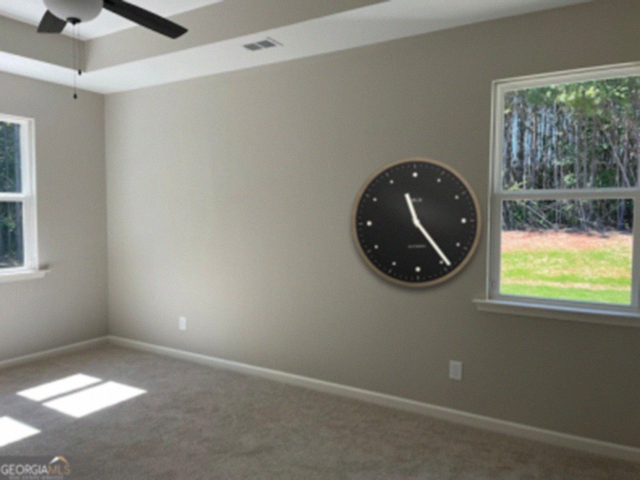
11:24
